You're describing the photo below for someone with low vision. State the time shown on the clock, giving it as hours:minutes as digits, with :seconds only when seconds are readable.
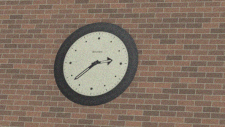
2:38
